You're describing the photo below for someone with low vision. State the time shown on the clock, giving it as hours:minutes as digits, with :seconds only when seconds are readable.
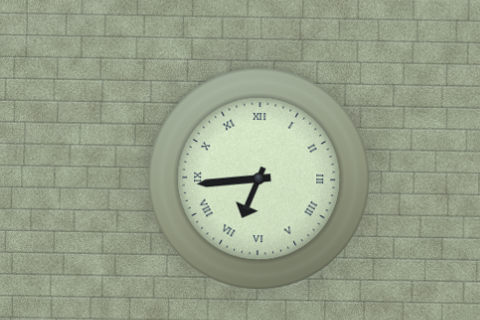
6:44
